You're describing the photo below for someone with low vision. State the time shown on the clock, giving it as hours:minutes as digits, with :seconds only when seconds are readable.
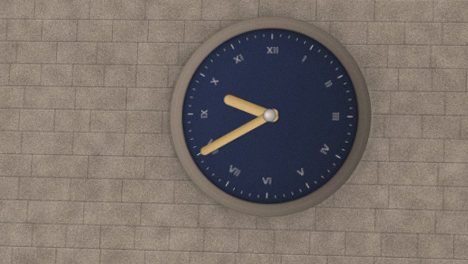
9:40
